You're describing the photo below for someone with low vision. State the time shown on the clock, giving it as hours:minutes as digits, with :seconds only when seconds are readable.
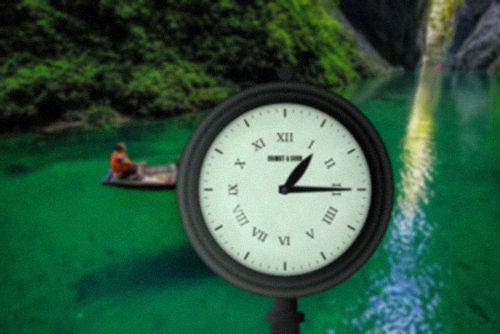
1:15
